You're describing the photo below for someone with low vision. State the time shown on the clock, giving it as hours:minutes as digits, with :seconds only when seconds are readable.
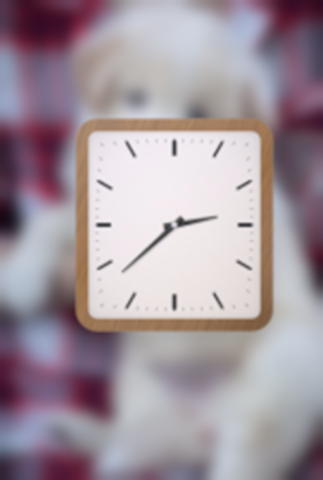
2:38
